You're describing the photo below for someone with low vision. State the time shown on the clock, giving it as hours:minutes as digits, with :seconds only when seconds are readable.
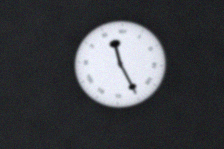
11:25
